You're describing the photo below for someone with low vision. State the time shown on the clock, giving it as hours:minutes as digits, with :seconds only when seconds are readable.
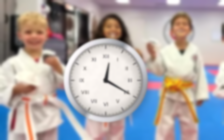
12:20
